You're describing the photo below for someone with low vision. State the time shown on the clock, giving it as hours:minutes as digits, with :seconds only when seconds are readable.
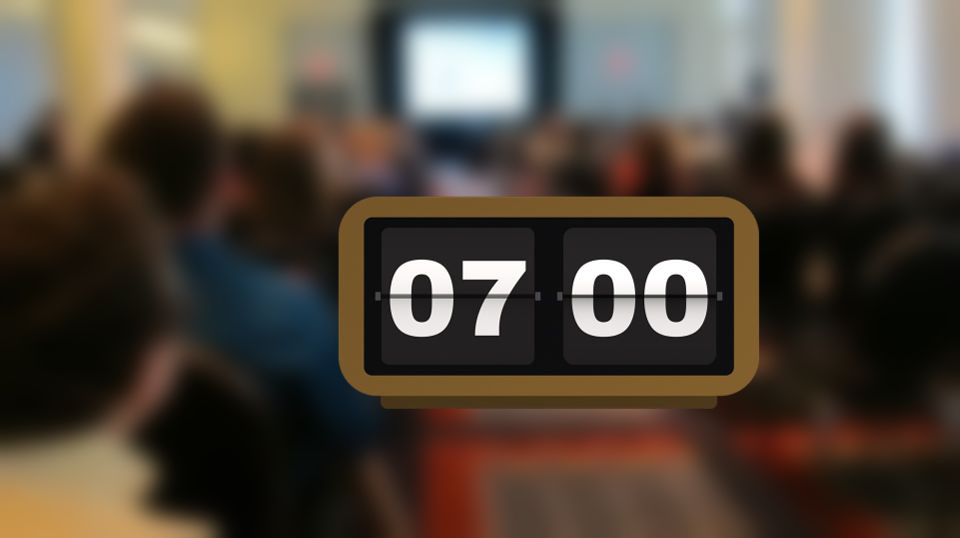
7:00
